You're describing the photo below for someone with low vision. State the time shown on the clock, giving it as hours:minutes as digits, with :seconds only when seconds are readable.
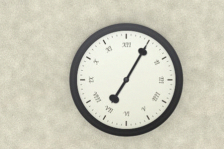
7:05
